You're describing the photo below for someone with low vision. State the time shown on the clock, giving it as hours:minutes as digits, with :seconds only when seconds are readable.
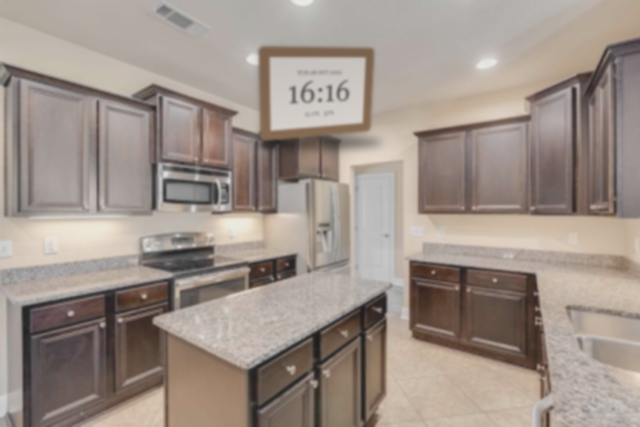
16:16
